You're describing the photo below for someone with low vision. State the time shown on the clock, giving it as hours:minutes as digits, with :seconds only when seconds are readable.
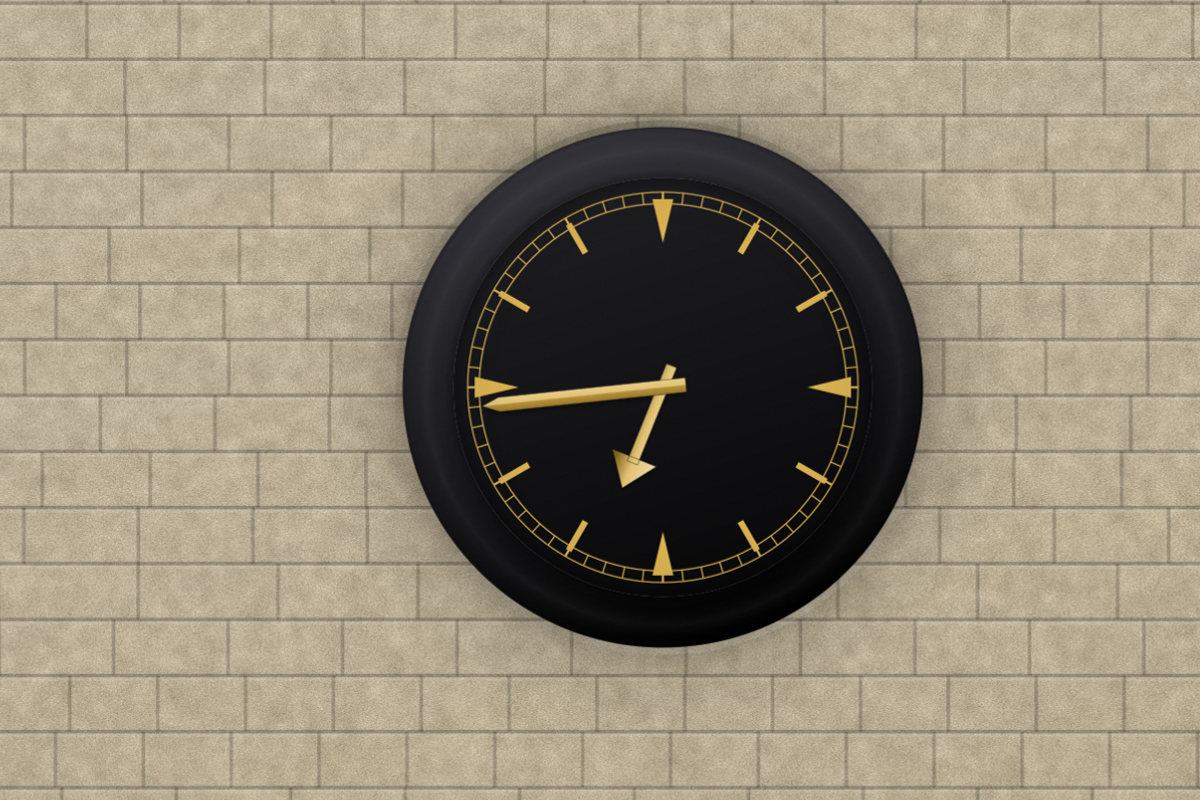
6:44
